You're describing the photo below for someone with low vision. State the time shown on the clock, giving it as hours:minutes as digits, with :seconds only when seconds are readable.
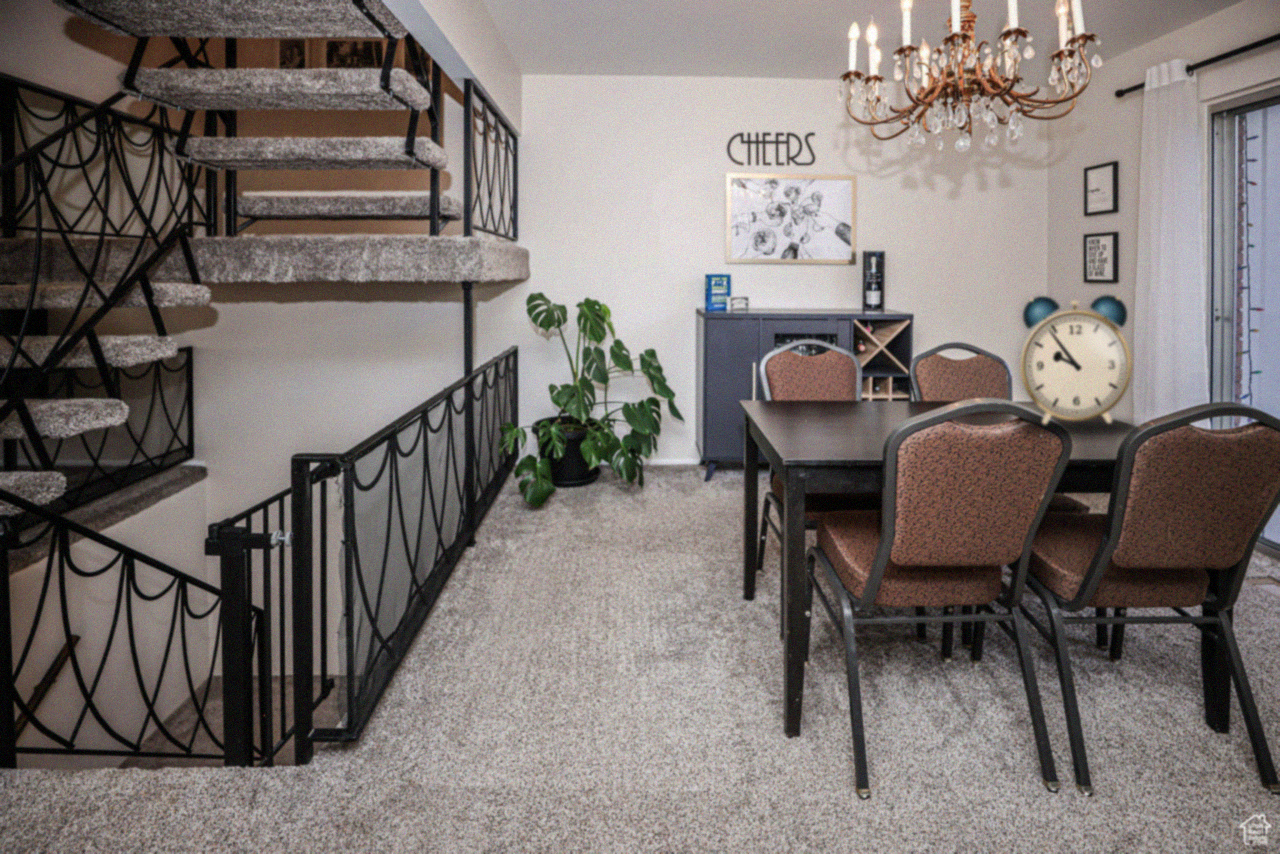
9:54
